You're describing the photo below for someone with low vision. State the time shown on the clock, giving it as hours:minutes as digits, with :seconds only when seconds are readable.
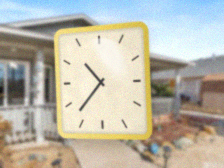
10:37
